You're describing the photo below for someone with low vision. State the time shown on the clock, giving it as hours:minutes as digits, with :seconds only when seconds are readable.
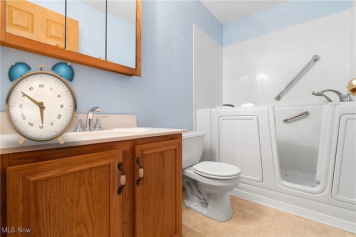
5:51
